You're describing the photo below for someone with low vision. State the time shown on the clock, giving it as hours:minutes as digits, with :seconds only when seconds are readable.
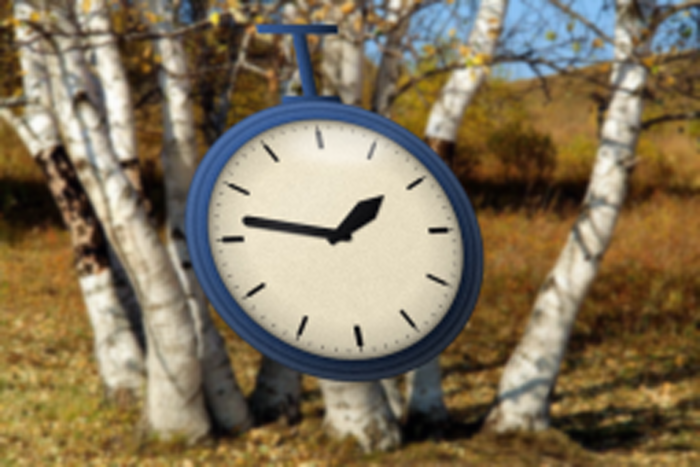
1:47
